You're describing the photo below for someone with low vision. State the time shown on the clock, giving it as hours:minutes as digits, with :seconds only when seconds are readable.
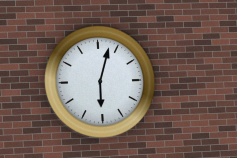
6:03
